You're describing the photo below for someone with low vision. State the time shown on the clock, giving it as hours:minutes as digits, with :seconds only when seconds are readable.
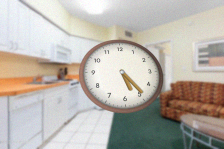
5:24
